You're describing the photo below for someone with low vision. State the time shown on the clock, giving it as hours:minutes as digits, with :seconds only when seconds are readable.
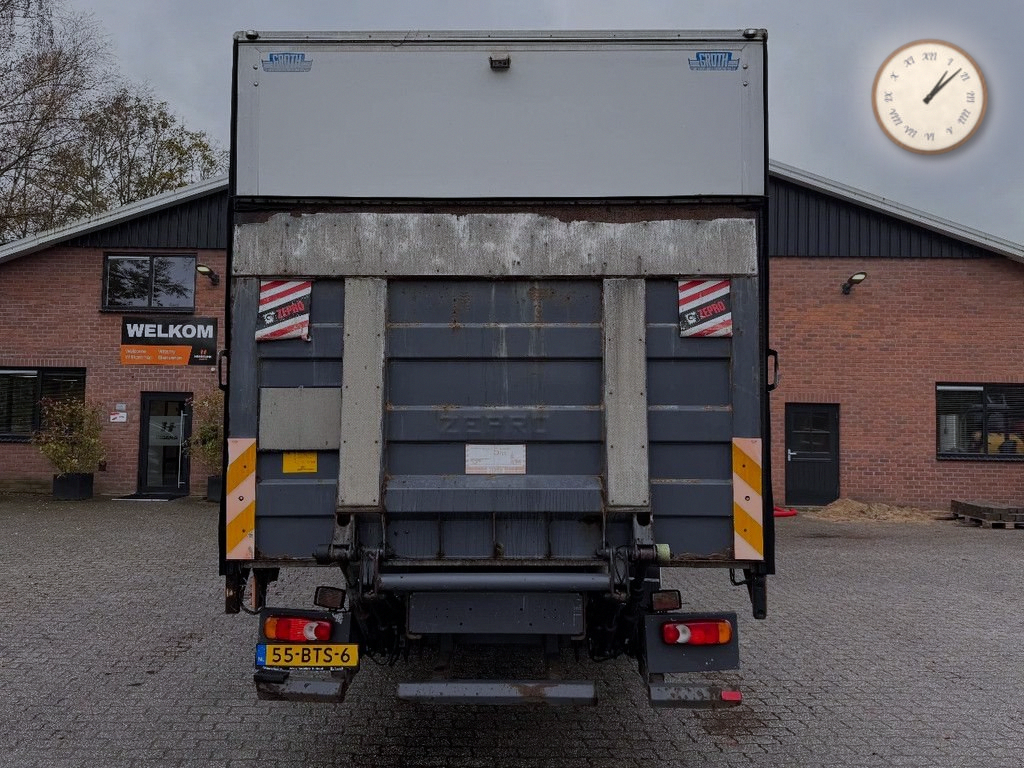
1:08
